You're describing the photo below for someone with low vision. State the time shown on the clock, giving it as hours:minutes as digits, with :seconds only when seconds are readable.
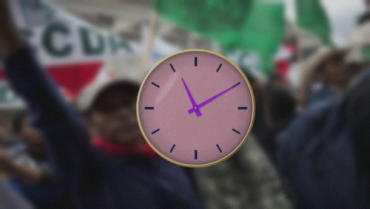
11:10
